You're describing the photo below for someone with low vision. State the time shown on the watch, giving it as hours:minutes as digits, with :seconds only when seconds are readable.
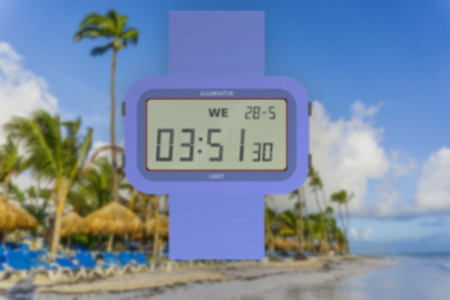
3:51:30
